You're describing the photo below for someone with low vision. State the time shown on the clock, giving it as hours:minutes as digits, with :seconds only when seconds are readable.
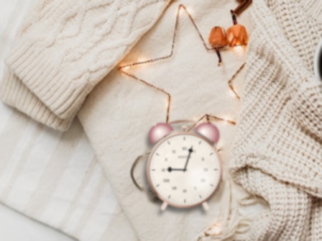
9:03
